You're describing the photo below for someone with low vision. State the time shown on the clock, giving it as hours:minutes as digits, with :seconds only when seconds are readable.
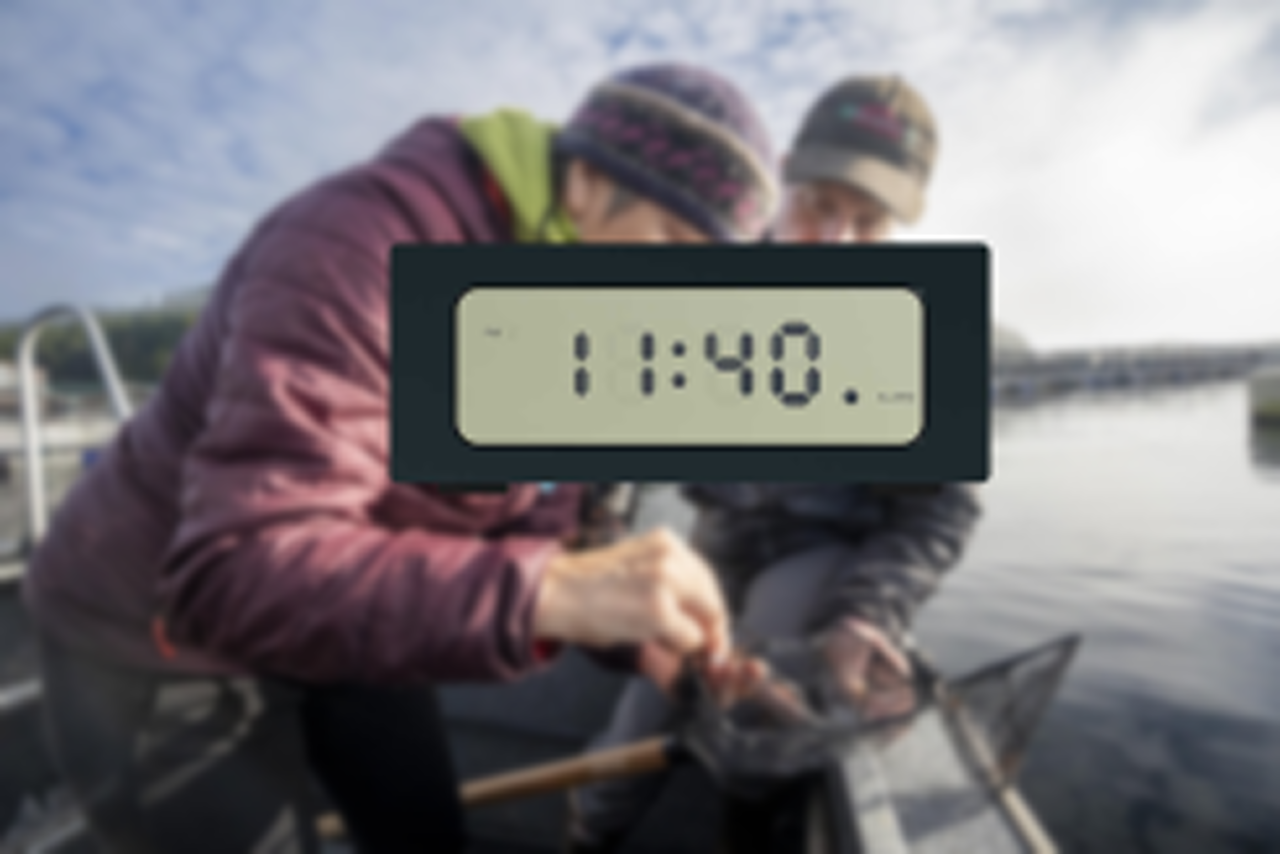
11:40
